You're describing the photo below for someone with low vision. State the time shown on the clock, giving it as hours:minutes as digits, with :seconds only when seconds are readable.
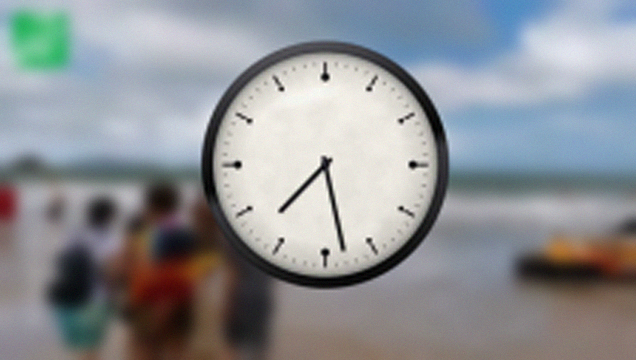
7:28
